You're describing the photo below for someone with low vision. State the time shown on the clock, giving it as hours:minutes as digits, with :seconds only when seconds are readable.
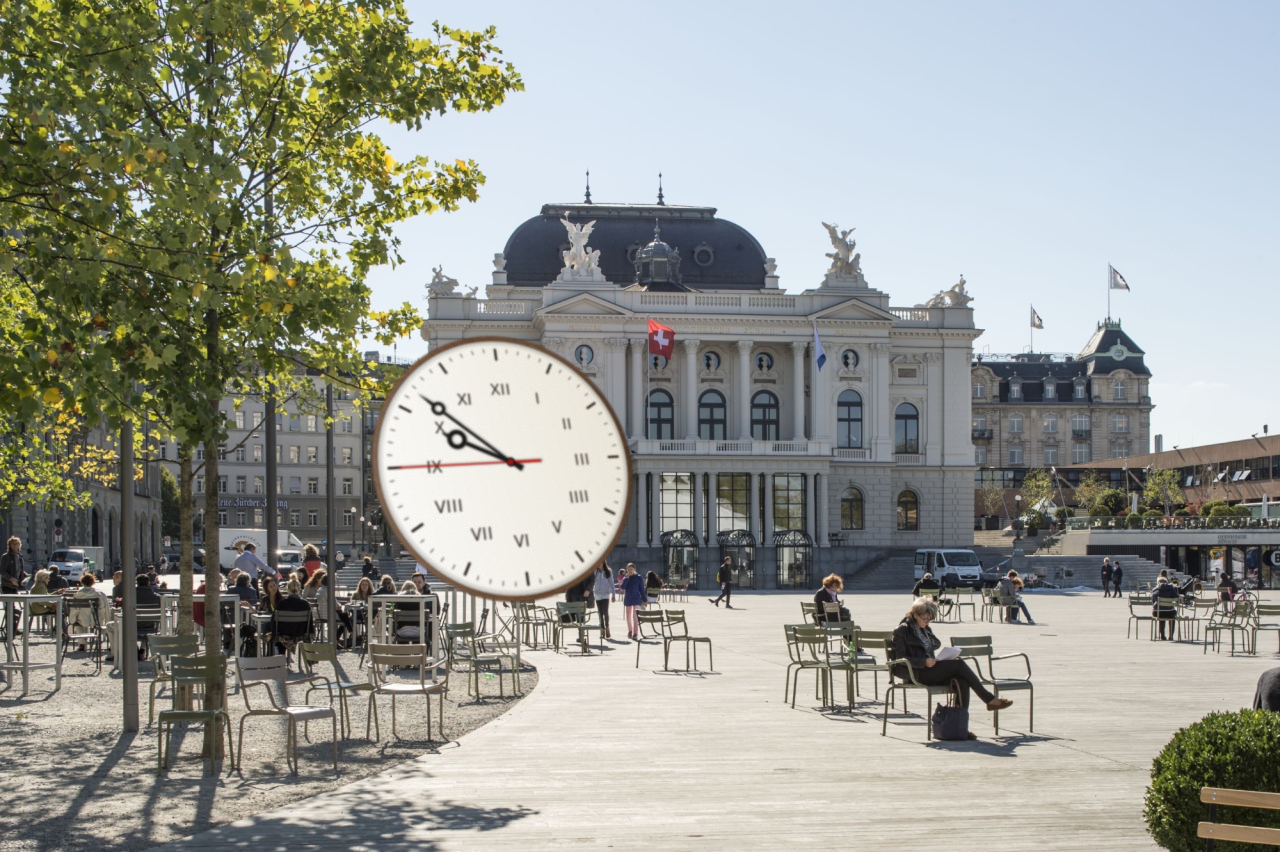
9:51:45
